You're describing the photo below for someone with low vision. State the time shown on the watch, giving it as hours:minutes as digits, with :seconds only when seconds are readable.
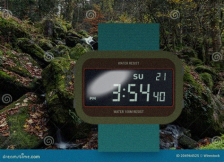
3:54:40
